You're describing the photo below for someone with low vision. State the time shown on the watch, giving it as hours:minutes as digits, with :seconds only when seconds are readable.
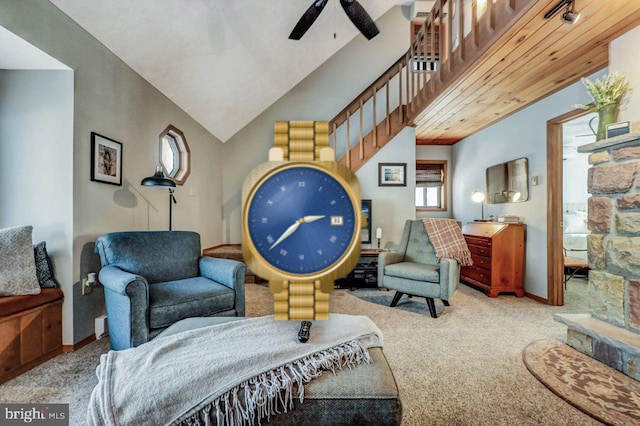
2:38
